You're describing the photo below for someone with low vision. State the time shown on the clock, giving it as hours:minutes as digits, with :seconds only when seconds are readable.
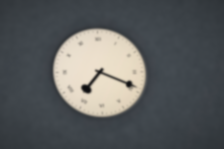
7:19
